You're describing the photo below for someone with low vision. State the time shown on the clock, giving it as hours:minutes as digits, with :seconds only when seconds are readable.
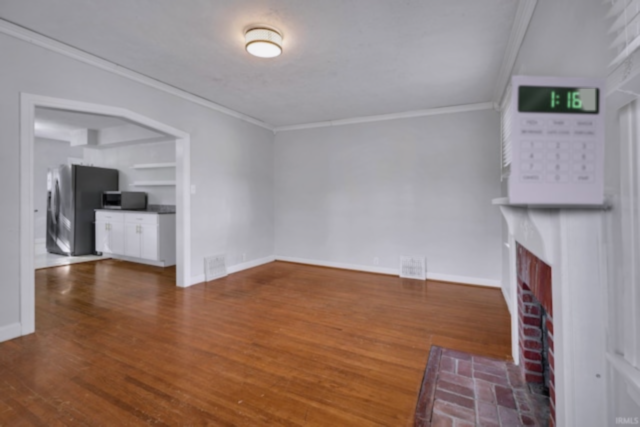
1:16
